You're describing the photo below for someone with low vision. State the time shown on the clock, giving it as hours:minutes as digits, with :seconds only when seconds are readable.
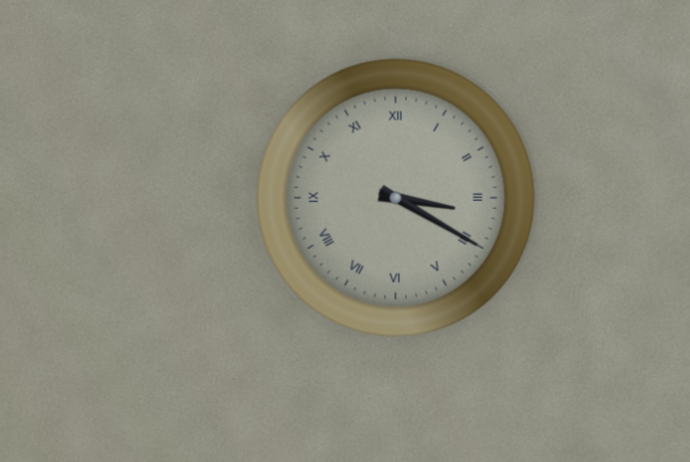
3:20
